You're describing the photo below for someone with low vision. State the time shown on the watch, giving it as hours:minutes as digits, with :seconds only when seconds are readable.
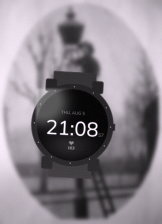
21:08
